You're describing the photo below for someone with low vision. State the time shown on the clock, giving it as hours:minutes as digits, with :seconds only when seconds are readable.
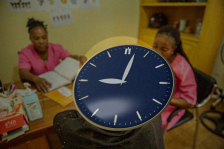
9:02
